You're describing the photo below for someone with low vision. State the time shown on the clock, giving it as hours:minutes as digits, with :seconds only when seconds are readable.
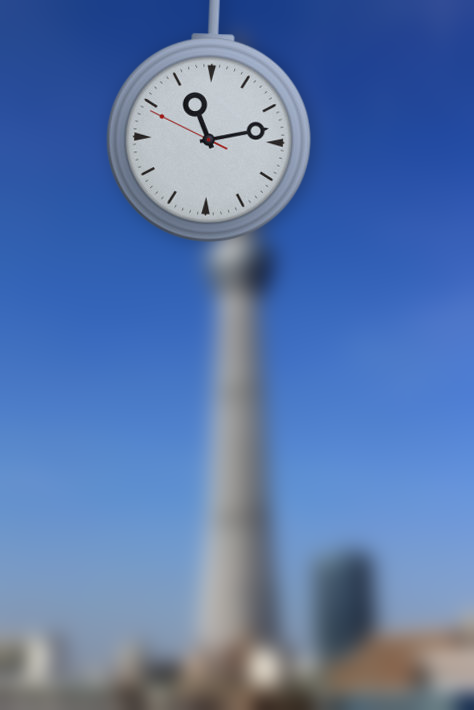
11:12:49
